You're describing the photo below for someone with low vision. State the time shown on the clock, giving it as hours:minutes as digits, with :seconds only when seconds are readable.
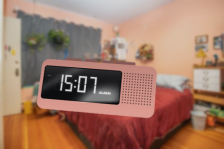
15:07
